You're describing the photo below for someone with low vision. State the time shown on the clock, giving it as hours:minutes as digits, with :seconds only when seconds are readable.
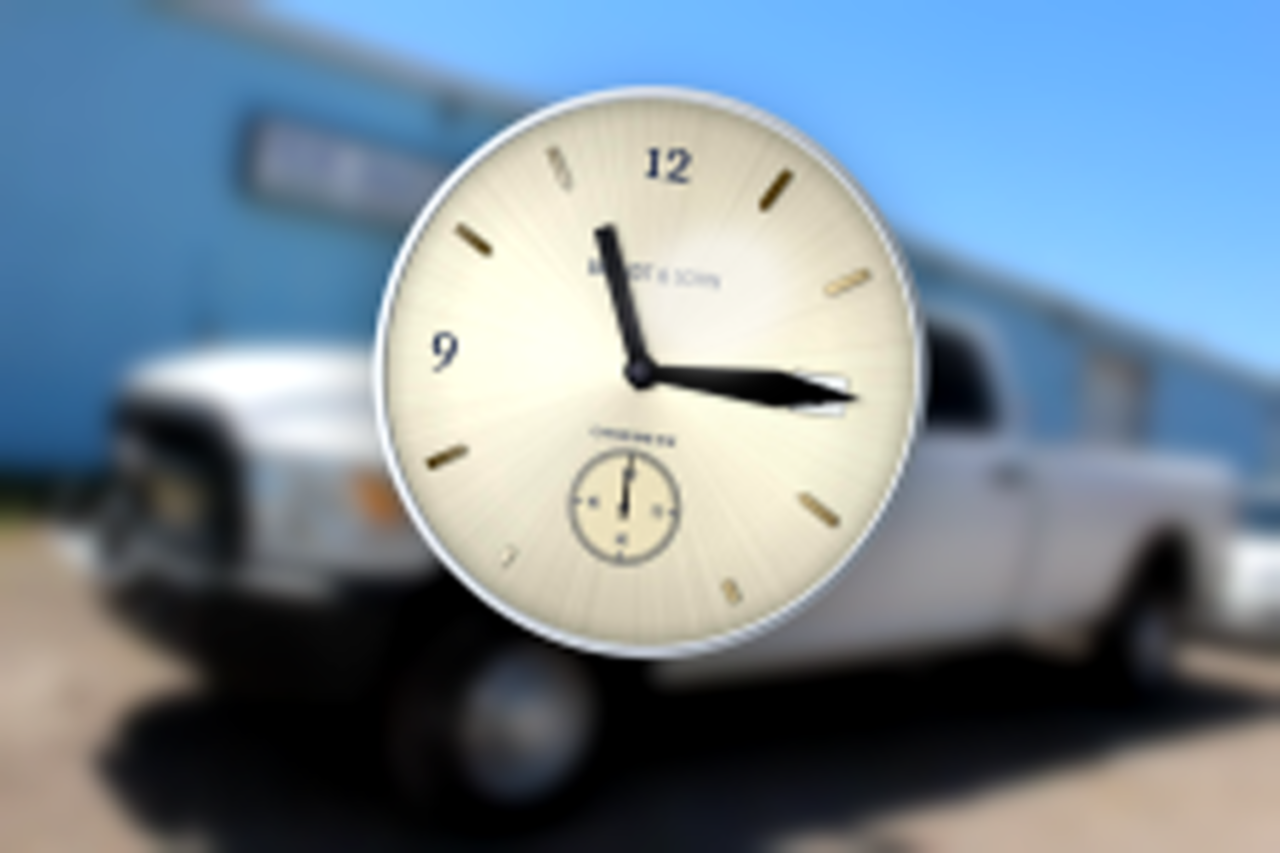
11:15
